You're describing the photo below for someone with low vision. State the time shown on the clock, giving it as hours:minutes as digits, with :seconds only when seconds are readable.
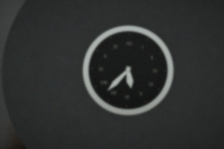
5:37
